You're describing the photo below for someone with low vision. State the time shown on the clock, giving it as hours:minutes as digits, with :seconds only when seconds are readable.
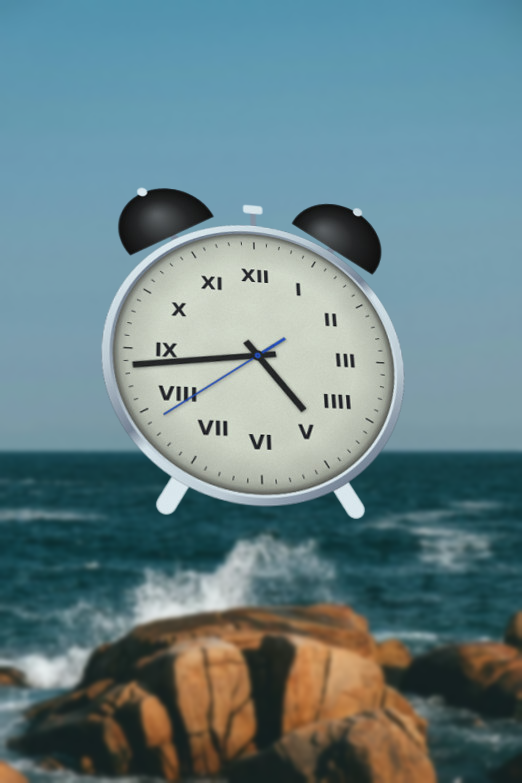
4:43:39
